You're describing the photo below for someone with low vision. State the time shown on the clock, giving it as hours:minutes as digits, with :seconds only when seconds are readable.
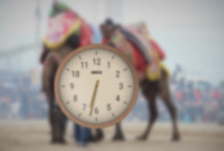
6:32
